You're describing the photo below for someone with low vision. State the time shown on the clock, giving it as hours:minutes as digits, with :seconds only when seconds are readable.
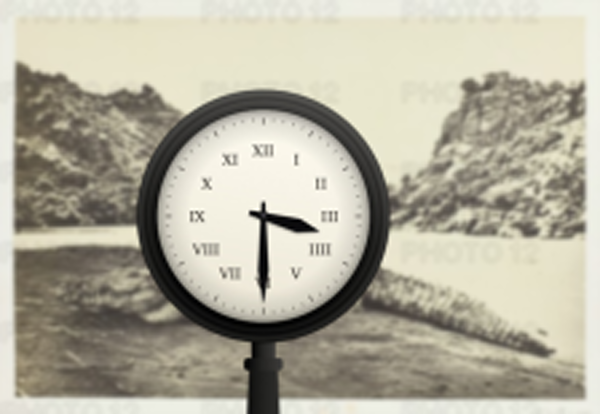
3:30
